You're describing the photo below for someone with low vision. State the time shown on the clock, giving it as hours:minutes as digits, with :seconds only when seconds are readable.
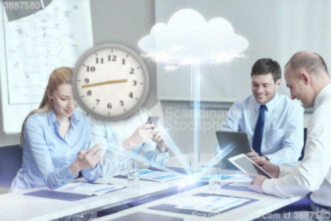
2:43
